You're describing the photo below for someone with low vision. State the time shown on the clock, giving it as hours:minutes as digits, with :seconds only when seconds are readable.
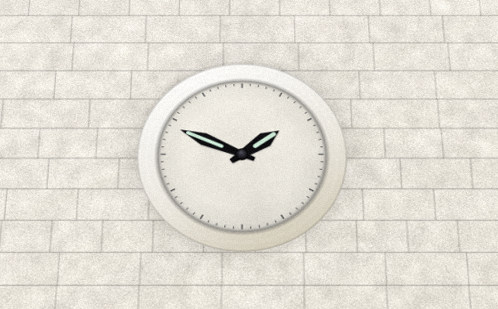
1:49
